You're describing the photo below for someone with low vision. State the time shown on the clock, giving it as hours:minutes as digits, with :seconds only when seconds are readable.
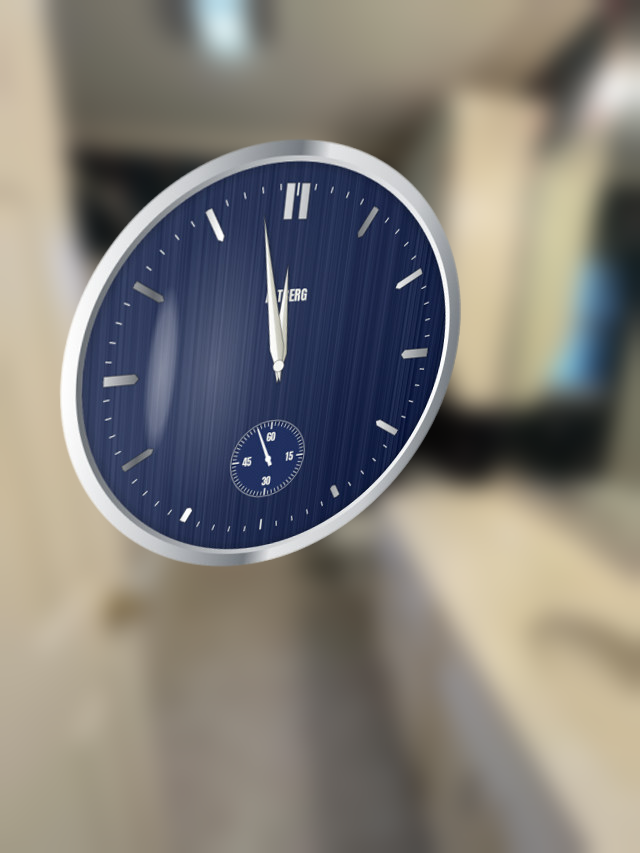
11:57:56
